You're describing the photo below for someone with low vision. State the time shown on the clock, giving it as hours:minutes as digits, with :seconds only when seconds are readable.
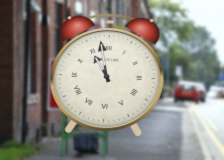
10:58
